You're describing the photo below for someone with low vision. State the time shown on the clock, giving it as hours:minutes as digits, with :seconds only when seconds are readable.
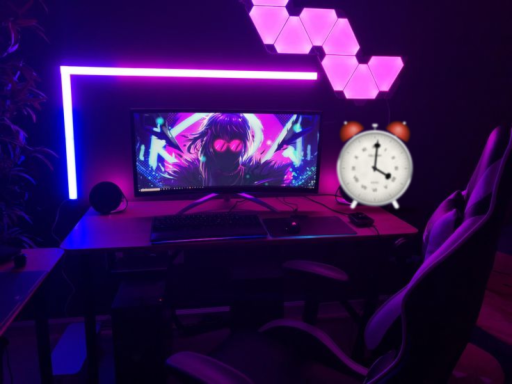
4:01
